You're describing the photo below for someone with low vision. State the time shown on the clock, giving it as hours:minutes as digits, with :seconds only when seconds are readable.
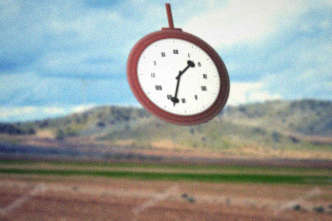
1:33
